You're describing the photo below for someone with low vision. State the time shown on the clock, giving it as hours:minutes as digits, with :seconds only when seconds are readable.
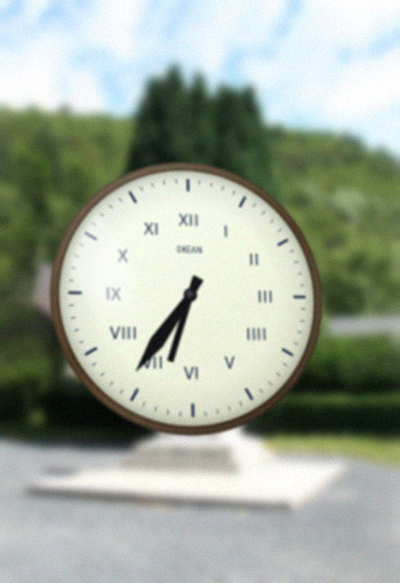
6:36
